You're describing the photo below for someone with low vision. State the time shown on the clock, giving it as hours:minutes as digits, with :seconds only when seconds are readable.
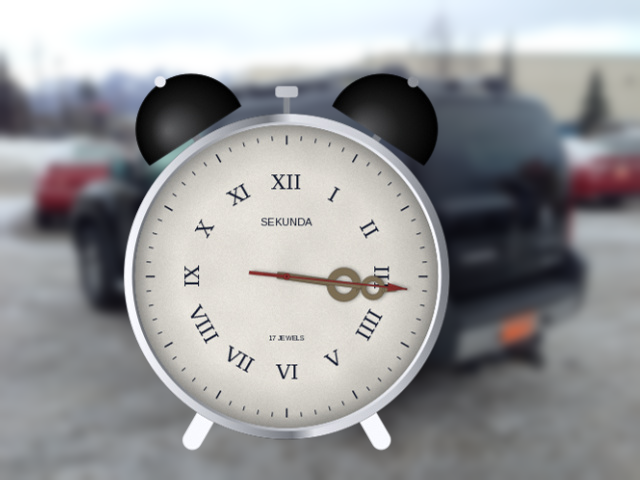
3:16:16
